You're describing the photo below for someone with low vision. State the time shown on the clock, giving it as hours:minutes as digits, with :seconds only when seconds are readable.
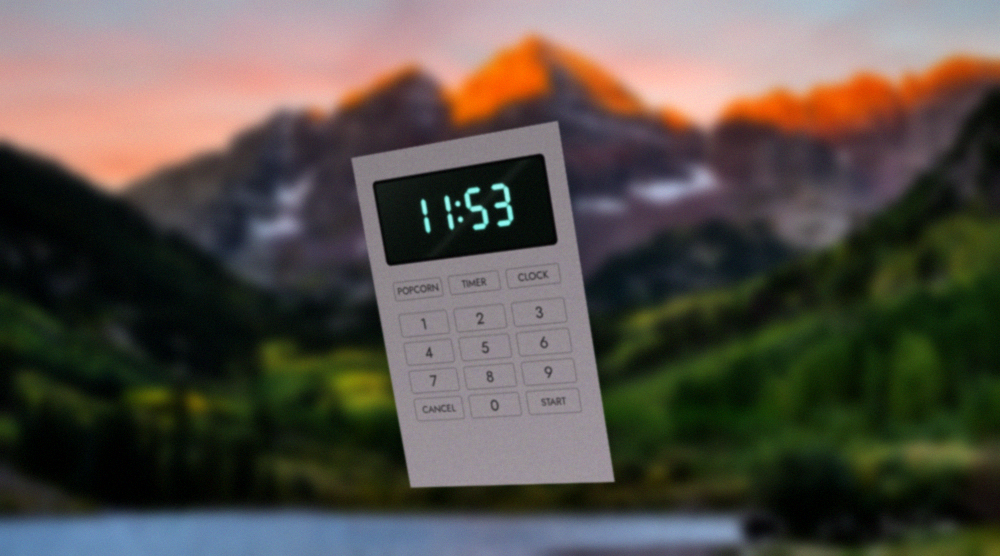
11:53
